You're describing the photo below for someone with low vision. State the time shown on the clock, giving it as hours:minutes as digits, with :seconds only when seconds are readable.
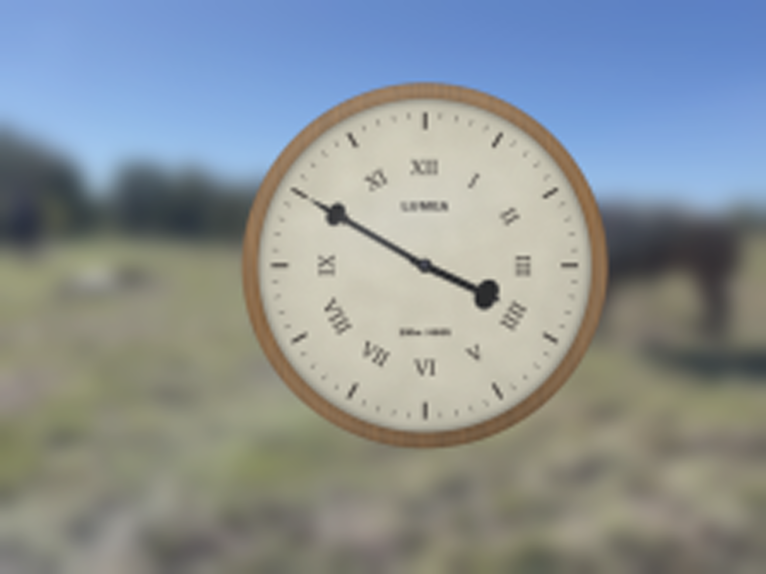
3:50
